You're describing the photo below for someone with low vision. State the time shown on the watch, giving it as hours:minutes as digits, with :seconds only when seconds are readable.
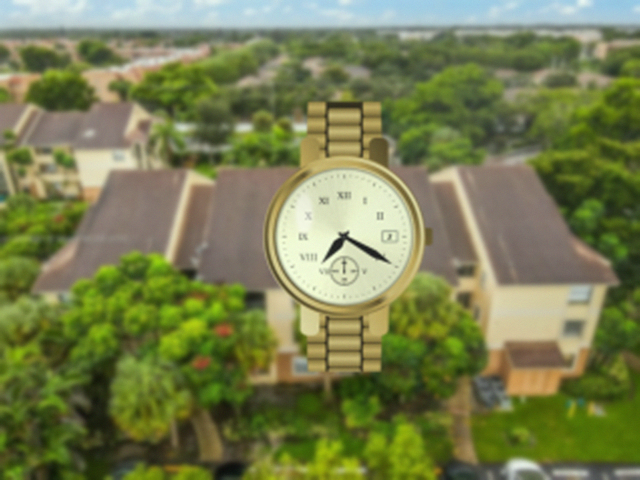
7:20
